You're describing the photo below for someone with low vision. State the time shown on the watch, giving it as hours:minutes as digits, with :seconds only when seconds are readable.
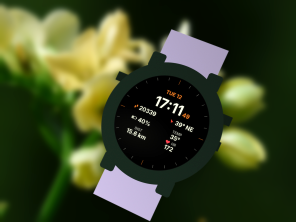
17:11
